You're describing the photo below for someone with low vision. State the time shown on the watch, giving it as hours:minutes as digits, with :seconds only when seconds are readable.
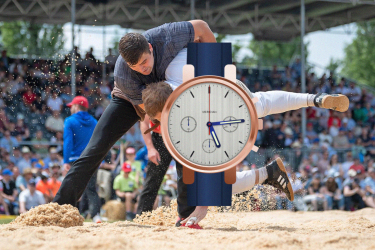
5:14
